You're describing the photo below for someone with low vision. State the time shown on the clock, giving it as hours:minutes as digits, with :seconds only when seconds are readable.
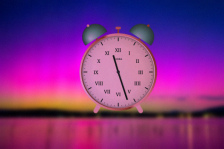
11:27
